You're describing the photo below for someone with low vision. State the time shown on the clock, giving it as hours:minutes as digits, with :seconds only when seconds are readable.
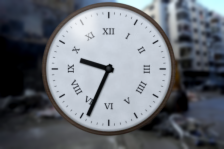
9:34
